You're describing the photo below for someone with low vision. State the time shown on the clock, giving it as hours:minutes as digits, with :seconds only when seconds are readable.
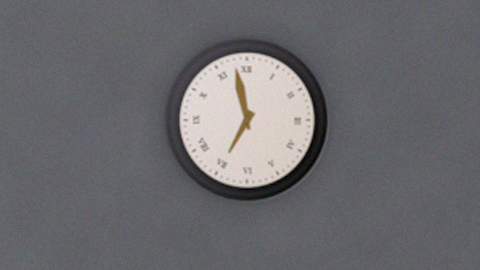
6:58
